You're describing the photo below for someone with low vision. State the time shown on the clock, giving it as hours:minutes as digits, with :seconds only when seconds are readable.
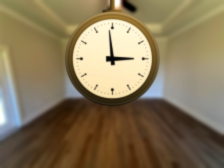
2:59
